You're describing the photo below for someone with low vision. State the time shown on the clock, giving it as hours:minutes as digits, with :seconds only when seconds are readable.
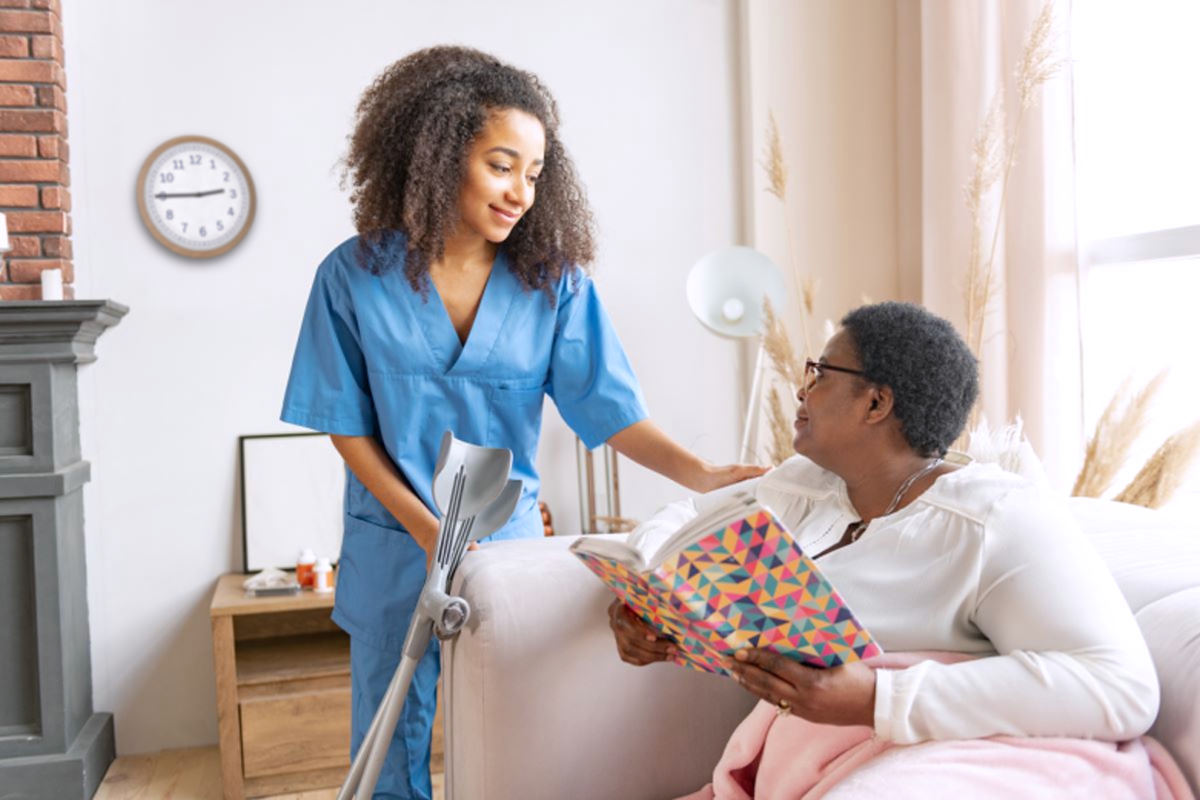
2:45
